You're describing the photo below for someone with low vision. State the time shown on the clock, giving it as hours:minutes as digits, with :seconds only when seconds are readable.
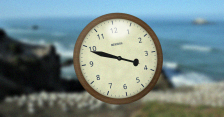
3:49
